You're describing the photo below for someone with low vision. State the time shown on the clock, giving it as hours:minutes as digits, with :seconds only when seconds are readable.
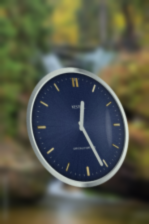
12:26
